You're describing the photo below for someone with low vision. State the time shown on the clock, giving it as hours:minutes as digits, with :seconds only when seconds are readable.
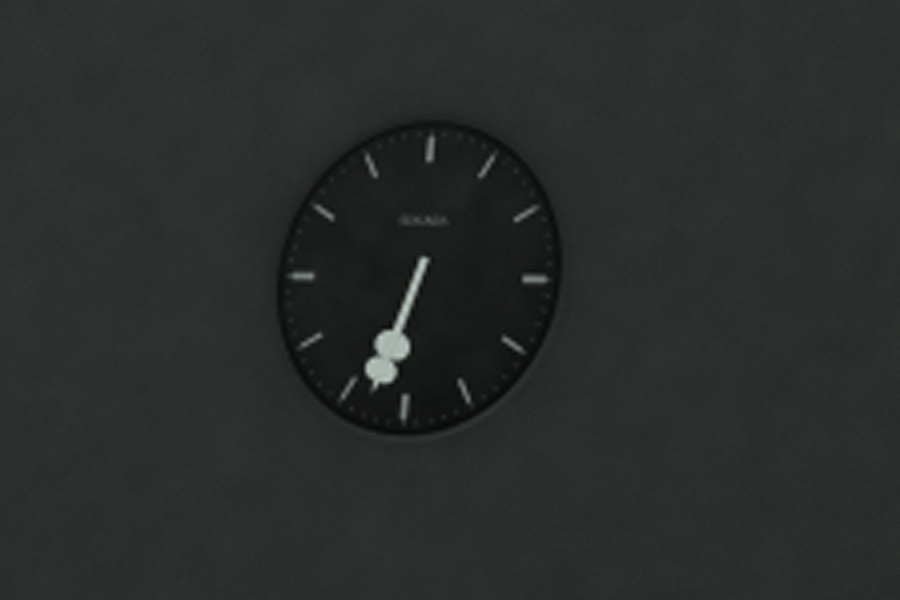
6:33
